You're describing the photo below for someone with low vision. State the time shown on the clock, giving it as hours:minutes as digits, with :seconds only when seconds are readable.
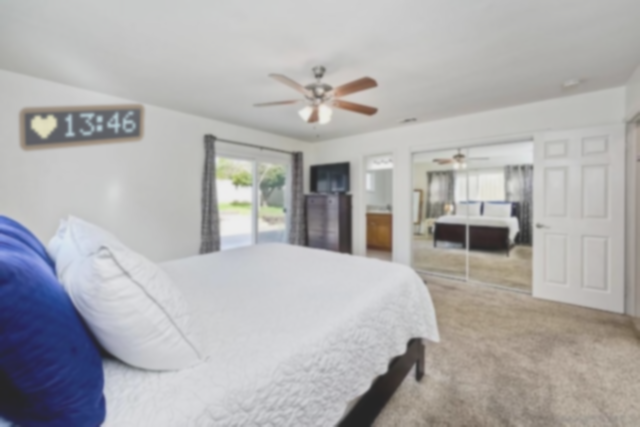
13:46
